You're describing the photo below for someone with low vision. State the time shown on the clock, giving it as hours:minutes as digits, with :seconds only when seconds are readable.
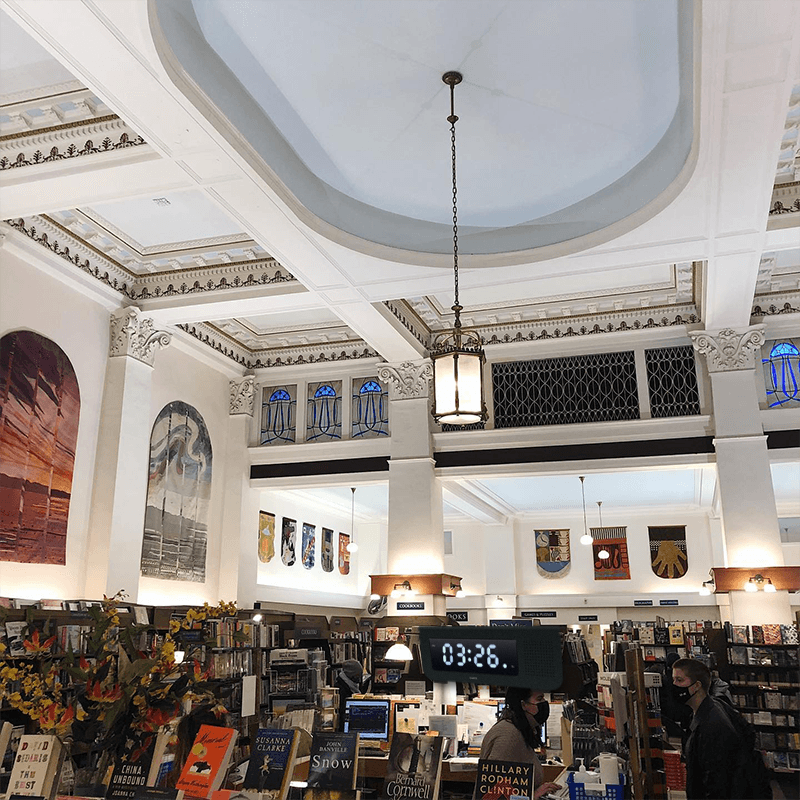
3:26
